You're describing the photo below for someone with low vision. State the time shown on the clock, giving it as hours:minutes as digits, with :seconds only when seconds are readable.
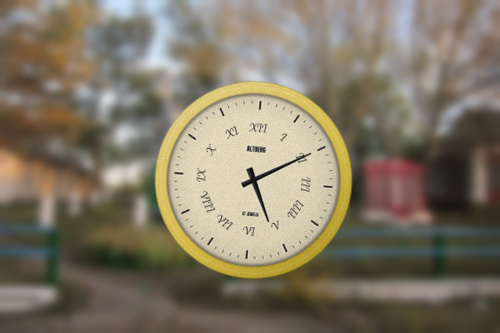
5:10
